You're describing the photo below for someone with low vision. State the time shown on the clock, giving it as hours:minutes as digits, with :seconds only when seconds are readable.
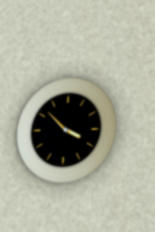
3:52
